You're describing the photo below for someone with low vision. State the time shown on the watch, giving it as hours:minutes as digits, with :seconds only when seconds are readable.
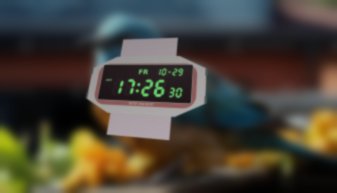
17:26
